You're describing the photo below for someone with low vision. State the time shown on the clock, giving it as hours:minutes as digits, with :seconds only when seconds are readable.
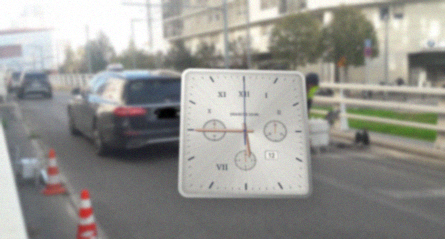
5:45
